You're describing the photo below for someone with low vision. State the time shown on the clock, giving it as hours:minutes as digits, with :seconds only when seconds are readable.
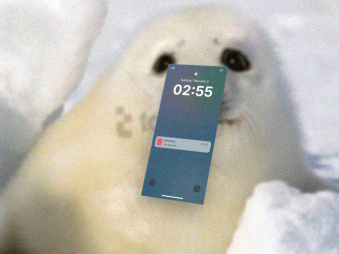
2:55
